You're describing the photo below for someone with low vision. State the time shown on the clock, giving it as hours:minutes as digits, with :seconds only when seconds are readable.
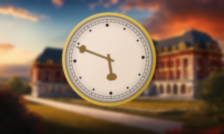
5:49
